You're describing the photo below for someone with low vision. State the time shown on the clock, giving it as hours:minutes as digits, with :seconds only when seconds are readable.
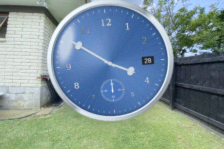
3:51
